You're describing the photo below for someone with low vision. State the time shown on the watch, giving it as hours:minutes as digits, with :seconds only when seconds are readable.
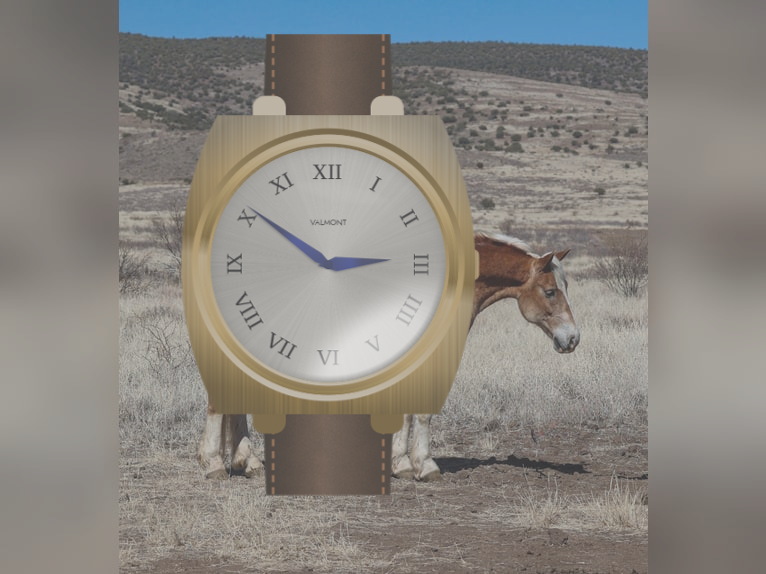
2:51
